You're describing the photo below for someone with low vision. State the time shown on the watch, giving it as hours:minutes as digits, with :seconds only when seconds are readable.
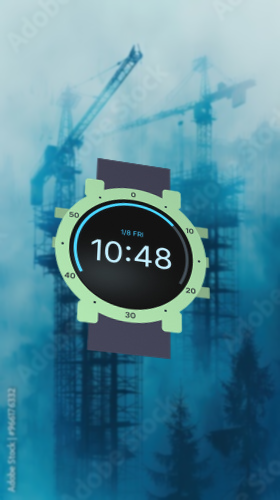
10:48
